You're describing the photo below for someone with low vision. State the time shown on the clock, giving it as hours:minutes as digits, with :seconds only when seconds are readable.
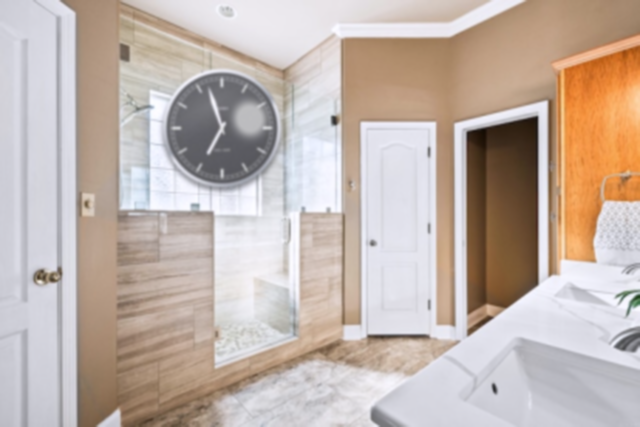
6:57
